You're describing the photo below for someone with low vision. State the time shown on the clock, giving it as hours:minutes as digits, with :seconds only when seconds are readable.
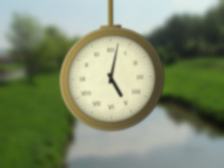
5:02
